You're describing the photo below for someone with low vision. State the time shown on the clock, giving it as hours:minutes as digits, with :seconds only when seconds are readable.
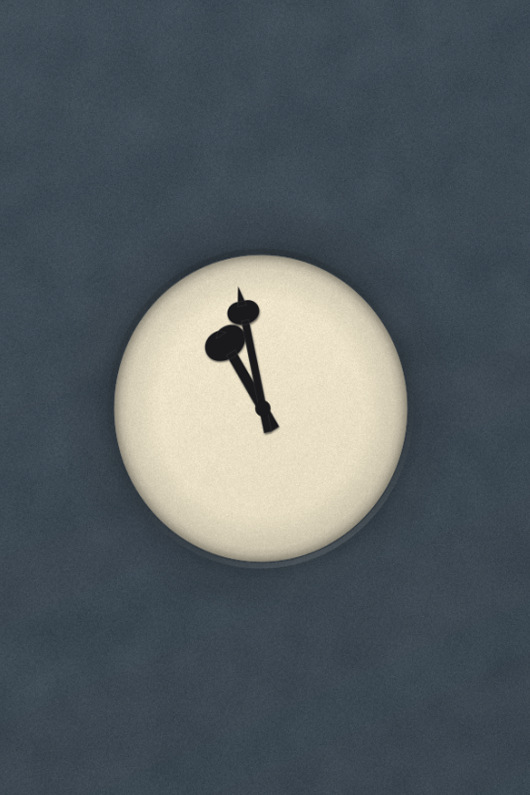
10:58
